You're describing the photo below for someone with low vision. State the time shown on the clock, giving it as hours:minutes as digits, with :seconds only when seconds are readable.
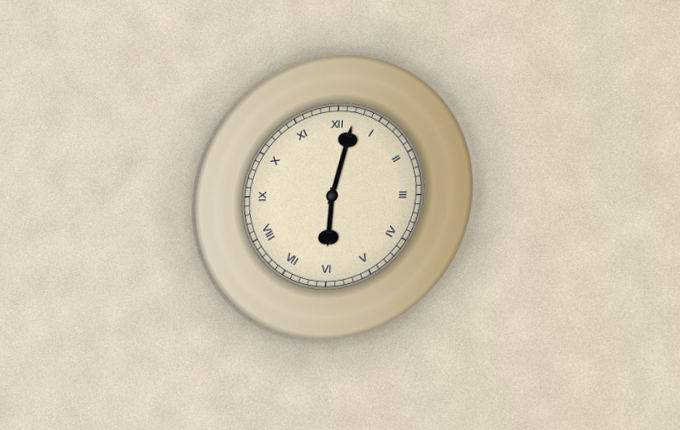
6:02
